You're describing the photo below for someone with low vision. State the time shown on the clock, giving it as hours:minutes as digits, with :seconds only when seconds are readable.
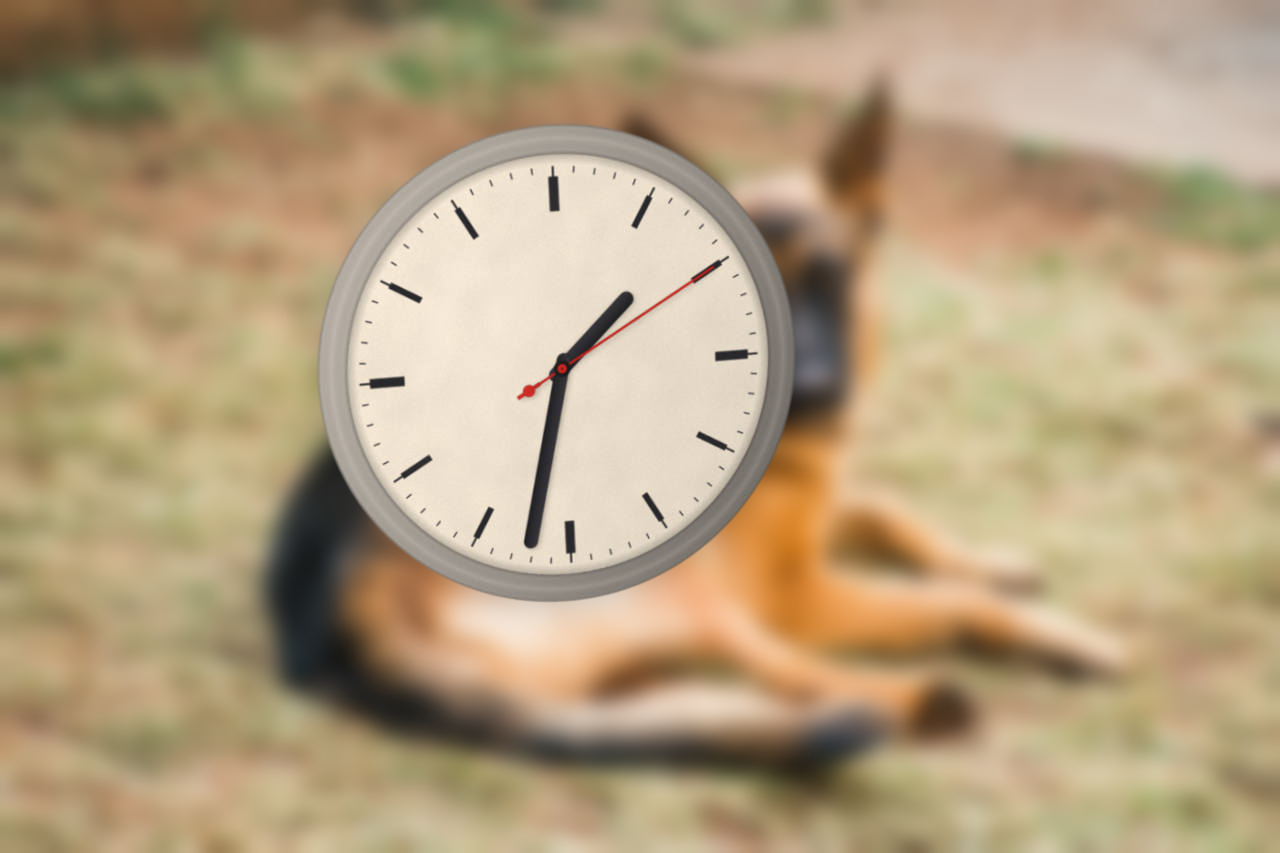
1:32:10
